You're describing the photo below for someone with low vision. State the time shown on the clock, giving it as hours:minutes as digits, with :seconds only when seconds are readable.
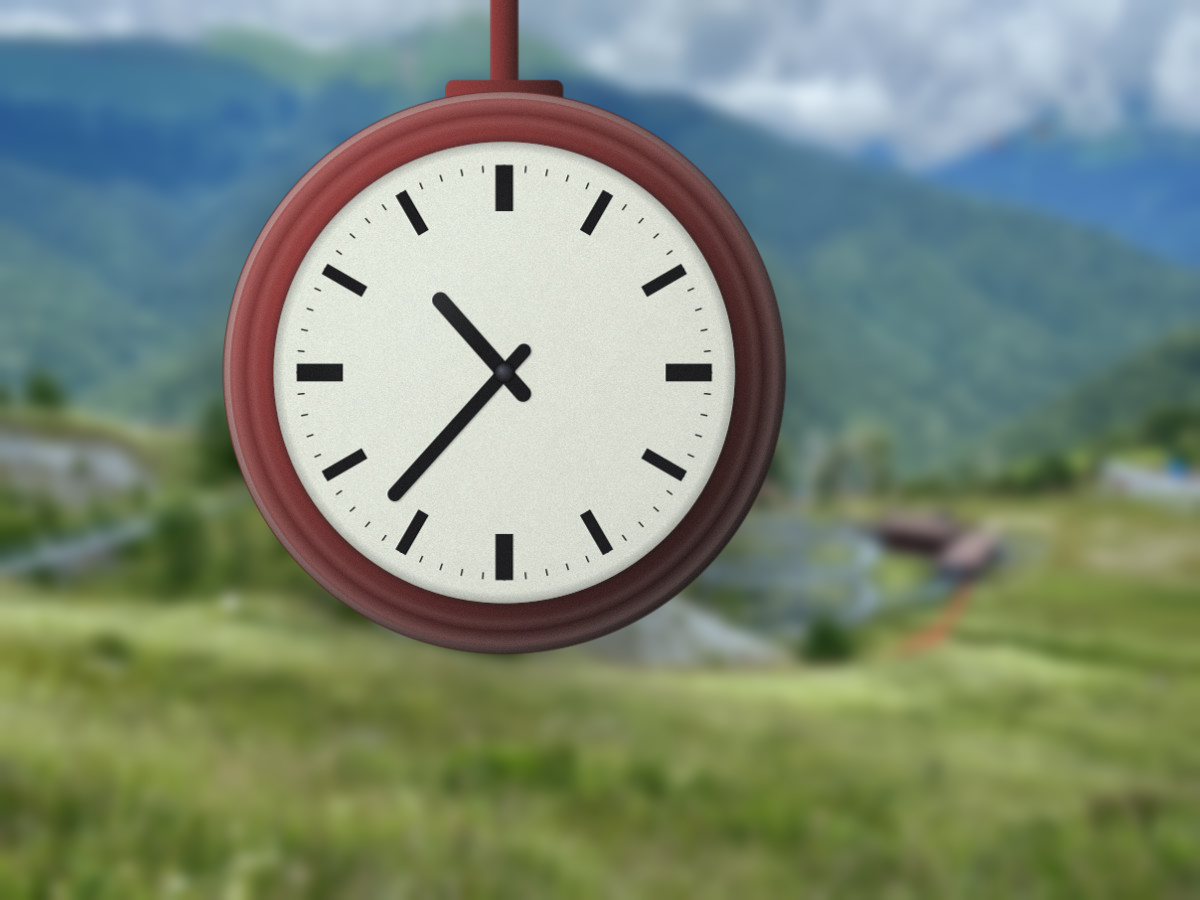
10:37
